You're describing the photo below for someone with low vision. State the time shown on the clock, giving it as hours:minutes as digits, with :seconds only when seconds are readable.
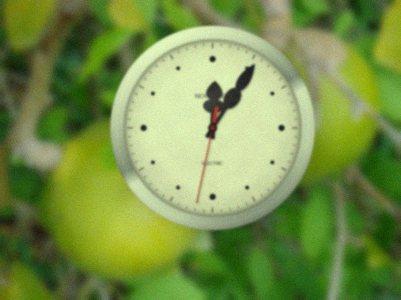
12:05:32
